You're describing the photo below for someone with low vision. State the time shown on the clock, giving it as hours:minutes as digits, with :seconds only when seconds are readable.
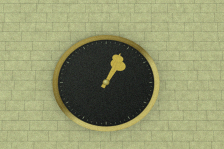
1:04
